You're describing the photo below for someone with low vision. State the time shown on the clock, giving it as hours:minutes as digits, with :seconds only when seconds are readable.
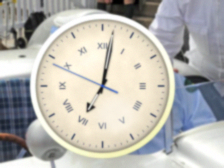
7:01:49
